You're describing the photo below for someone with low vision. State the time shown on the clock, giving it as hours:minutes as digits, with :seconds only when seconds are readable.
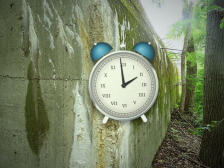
1:59
